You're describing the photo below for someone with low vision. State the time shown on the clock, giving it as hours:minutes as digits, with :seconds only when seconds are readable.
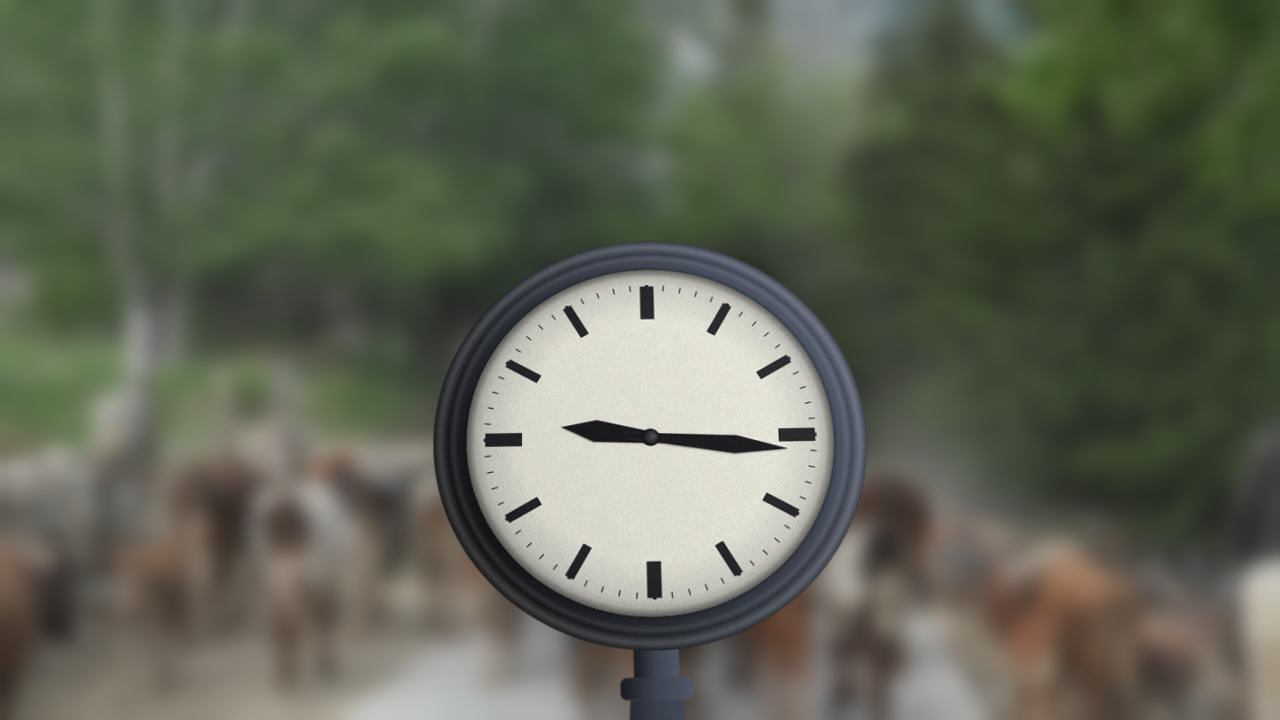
9:16
